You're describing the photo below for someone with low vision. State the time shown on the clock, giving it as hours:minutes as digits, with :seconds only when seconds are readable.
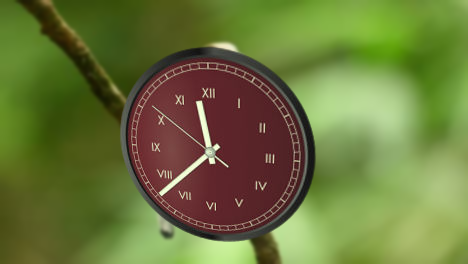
11:37:51
